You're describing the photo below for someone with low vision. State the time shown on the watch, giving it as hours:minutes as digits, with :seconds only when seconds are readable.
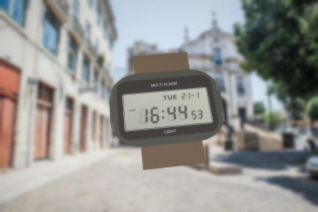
16:44:53
